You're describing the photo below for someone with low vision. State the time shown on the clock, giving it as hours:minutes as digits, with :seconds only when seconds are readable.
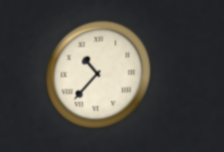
10:37
